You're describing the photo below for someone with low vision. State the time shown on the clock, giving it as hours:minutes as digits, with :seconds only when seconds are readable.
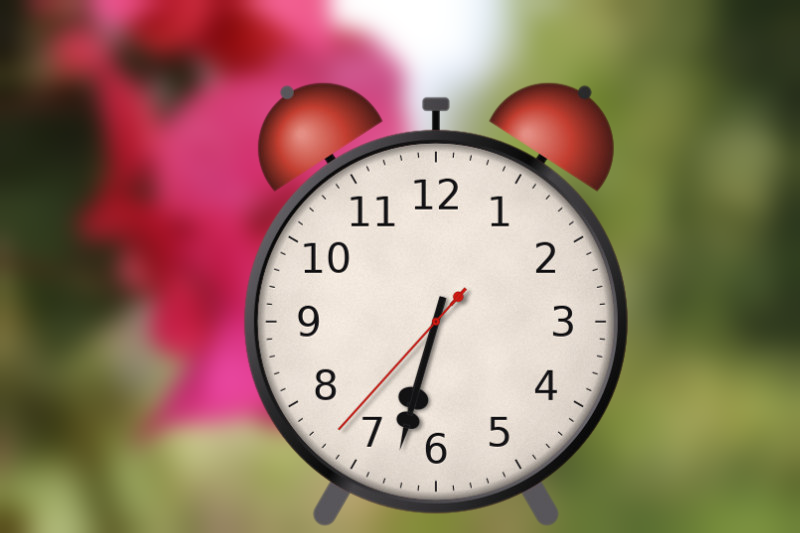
6:32:37
